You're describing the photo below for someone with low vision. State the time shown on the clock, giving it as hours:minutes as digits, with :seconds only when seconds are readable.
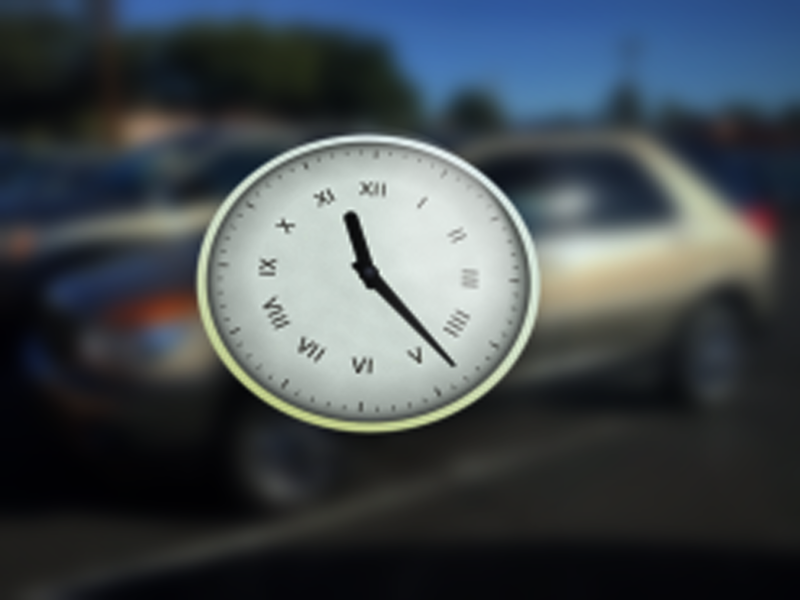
11:23
